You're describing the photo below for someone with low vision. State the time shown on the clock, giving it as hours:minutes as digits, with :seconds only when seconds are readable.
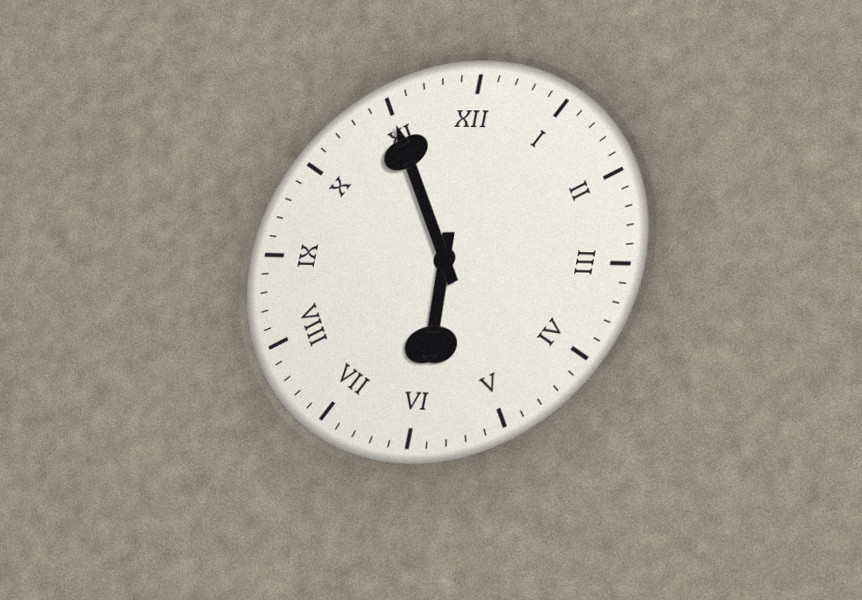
5:55
